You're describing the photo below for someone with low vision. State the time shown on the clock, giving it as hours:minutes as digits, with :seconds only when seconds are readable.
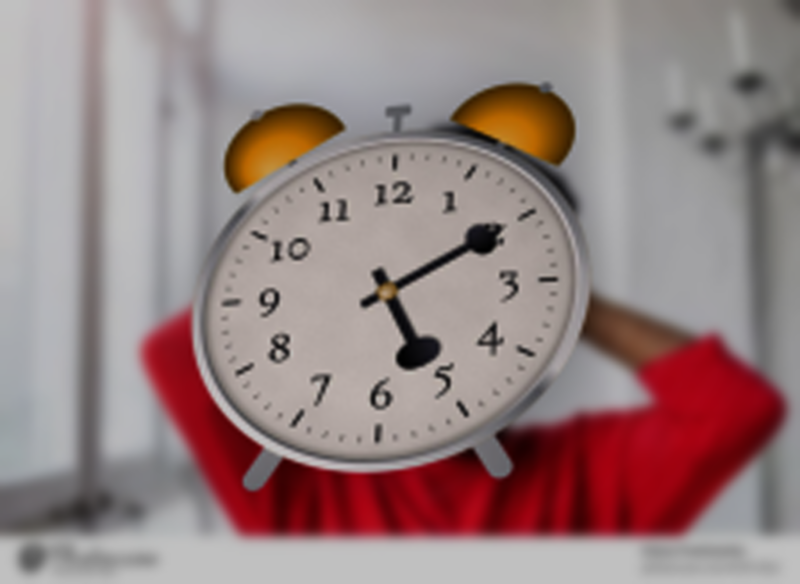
5:10
